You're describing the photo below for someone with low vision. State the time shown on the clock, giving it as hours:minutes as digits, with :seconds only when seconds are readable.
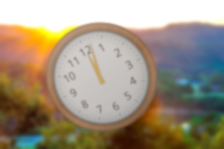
12:02
